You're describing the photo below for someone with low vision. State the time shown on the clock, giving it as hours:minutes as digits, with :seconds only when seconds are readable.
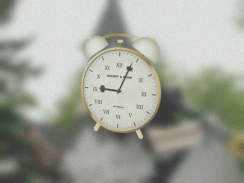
9:04
